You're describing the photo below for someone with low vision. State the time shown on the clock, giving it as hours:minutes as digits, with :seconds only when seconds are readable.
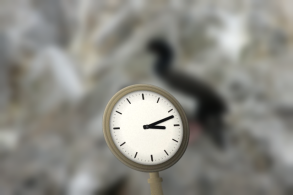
3:12
